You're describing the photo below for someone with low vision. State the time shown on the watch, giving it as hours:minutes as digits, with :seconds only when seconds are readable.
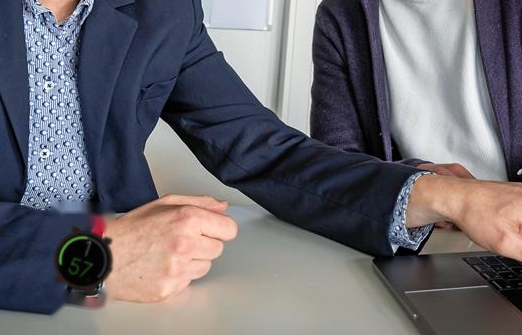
1:57
